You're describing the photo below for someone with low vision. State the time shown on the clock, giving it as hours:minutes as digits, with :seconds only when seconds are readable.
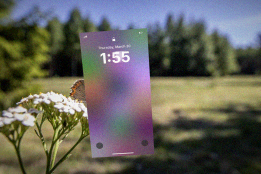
1:55
